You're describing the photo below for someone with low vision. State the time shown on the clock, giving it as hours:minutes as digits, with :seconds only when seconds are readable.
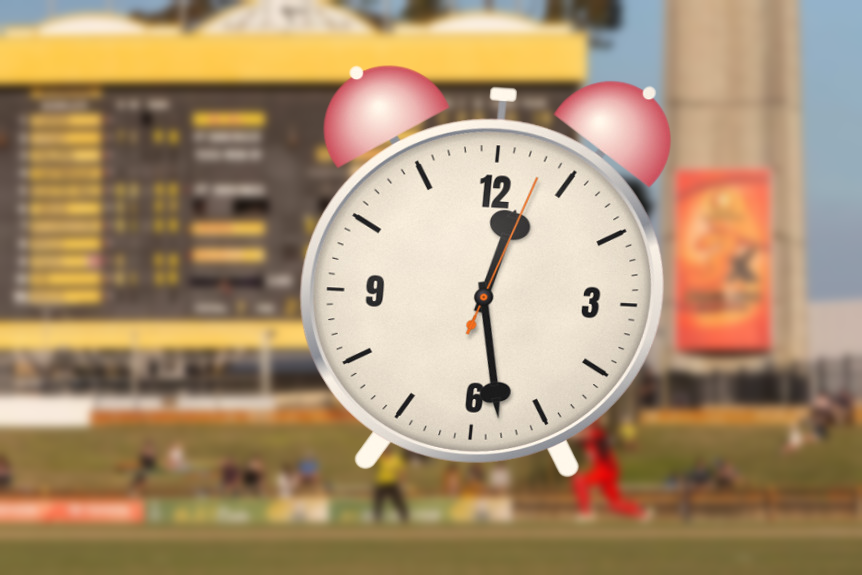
12:28:03
